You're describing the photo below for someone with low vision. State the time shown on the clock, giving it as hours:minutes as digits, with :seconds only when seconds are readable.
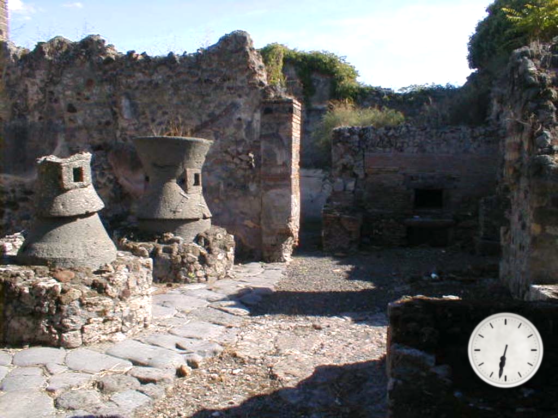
6:32
